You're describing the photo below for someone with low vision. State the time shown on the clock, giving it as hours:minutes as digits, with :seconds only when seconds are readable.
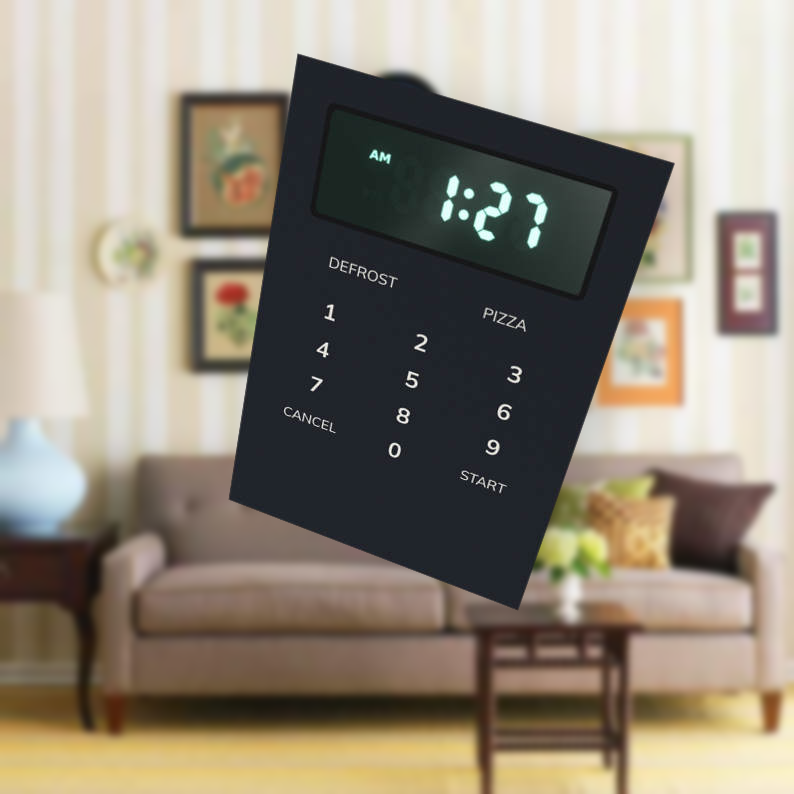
1:27
